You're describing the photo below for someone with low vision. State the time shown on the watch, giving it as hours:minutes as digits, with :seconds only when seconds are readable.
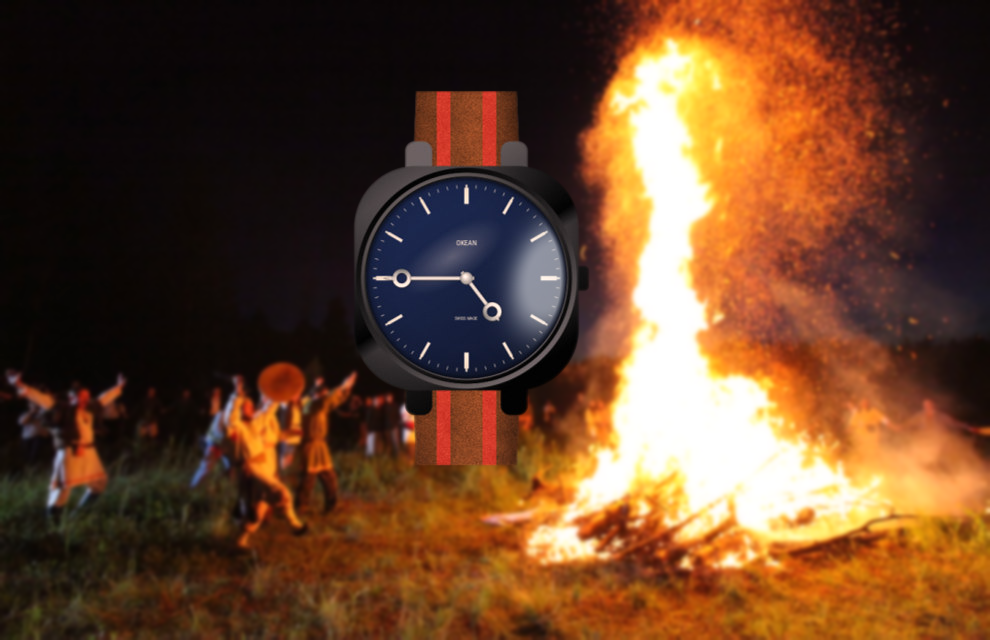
4:45
